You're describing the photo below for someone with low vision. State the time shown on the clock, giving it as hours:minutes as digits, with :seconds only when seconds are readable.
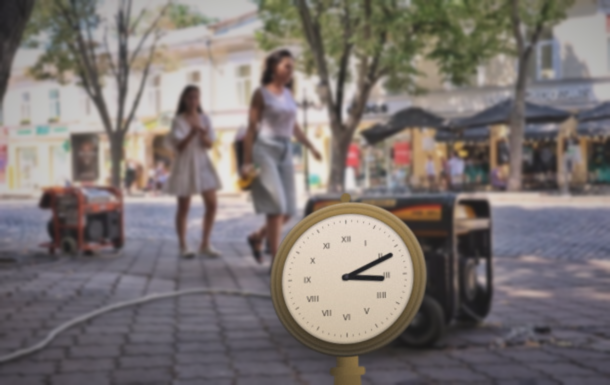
3:11
